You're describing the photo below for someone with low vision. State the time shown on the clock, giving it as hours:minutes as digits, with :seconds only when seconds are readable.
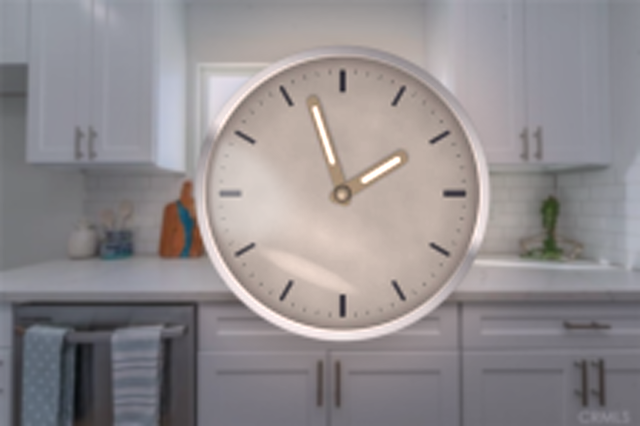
1:57
